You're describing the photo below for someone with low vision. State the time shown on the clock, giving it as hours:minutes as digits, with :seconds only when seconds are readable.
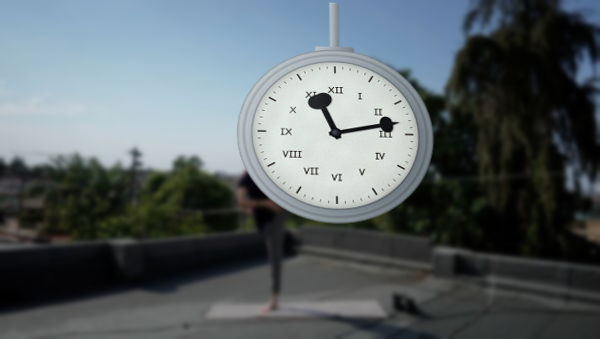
11:13
